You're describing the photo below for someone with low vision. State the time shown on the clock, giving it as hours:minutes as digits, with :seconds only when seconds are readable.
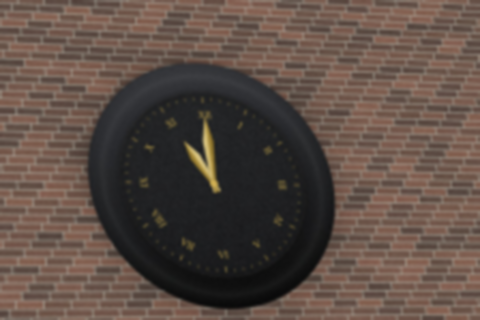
11:00
